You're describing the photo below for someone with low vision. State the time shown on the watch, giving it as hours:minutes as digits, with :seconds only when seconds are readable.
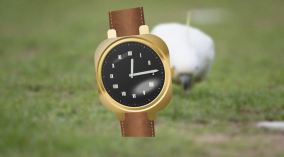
12:14
